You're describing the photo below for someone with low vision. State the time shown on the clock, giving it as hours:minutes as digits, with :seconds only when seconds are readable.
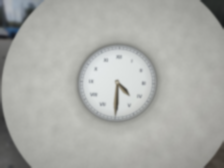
4:30
